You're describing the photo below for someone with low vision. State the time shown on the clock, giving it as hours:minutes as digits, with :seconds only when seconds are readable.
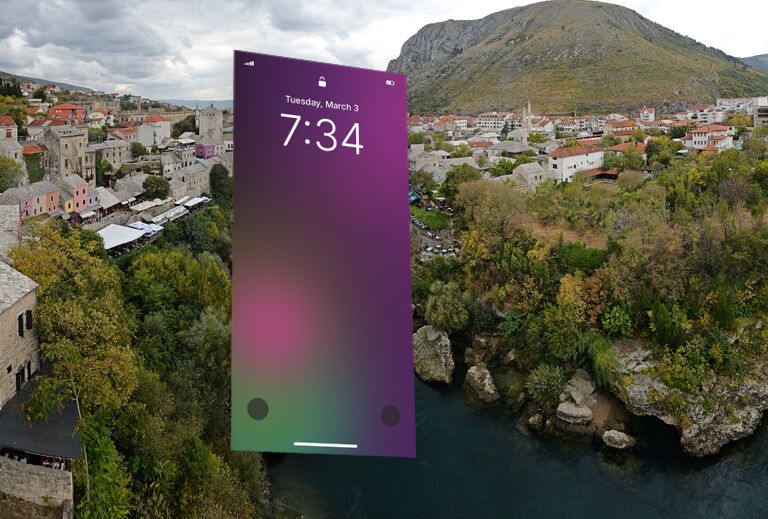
7:34
